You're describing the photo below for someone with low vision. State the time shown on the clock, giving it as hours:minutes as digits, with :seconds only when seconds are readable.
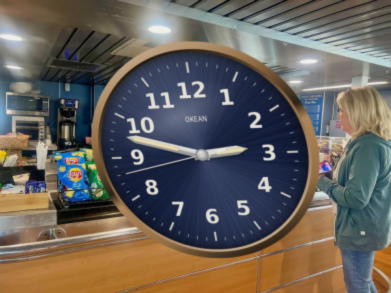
2:47:43
